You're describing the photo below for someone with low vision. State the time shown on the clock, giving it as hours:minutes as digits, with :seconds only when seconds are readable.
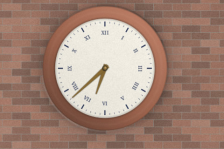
6:38
